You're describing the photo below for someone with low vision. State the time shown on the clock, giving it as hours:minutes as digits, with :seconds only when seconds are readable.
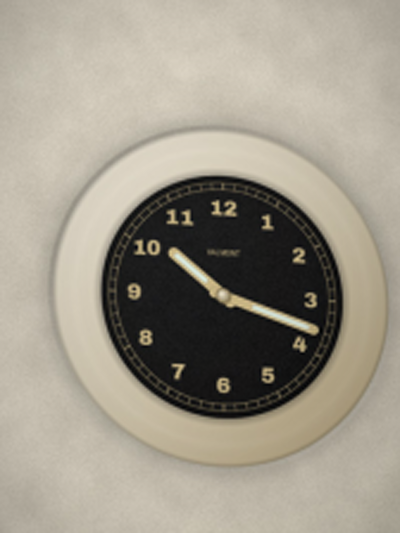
10:18
